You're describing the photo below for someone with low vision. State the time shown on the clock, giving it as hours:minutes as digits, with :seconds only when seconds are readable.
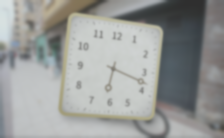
6:18
